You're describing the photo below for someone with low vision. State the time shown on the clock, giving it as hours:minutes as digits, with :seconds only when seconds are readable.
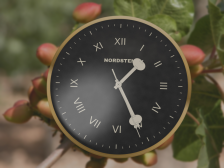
1:25:26
